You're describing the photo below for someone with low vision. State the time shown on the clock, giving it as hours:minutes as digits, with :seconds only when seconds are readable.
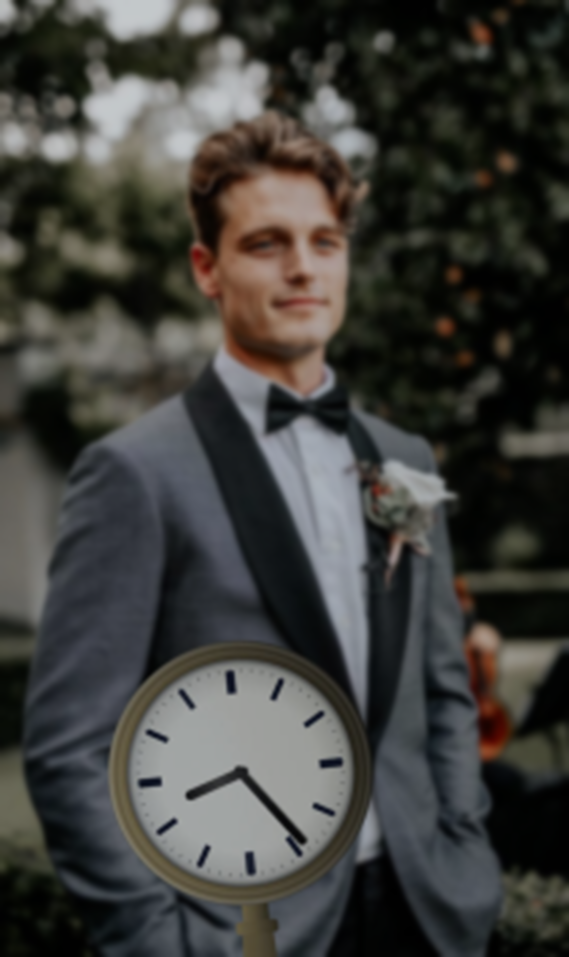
8:24
